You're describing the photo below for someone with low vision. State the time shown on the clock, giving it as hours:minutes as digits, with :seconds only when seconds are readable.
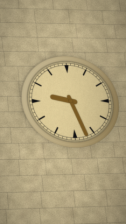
9:27
